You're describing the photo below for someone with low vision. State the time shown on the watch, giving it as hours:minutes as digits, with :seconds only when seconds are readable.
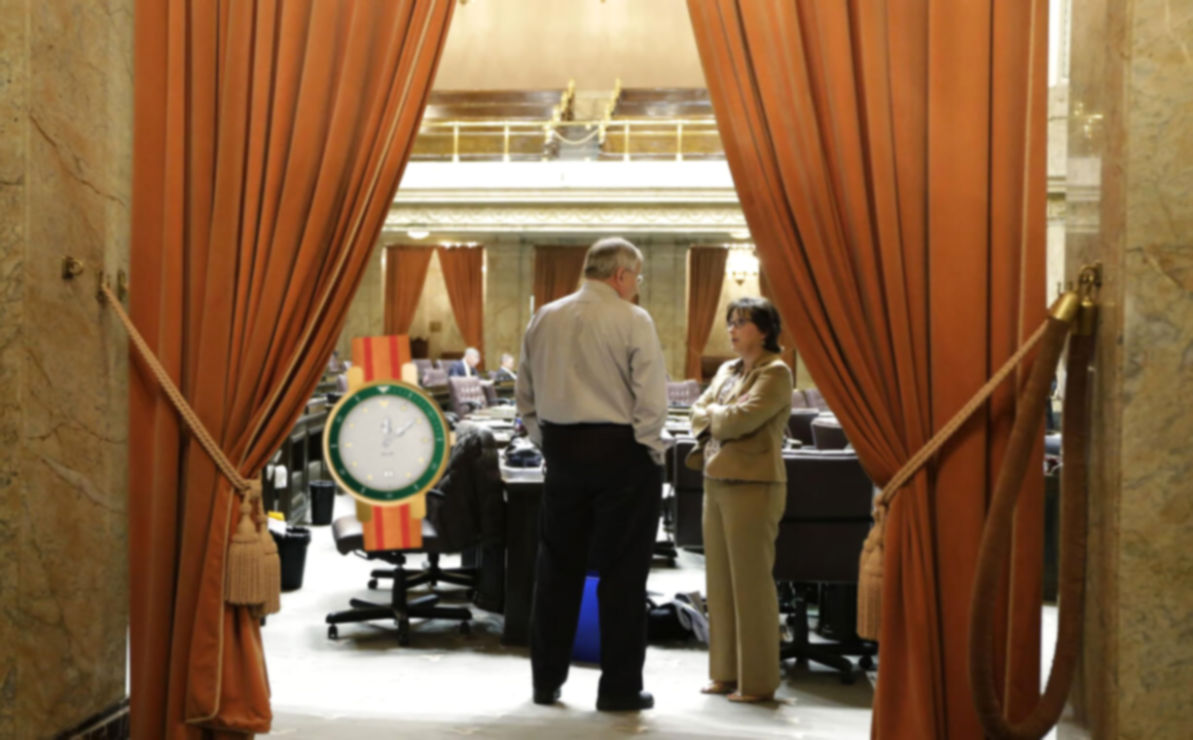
12:09
